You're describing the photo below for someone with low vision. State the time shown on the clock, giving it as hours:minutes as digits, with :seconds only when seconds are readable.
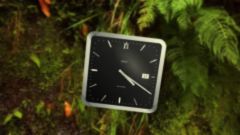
4:20
